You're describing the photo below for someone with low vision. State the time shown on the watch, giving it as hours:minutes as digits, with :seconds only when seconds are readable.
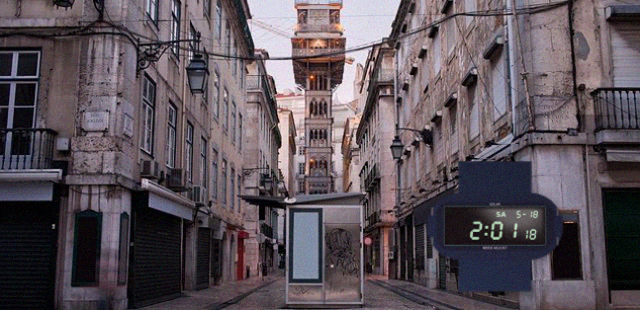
2:01:18
